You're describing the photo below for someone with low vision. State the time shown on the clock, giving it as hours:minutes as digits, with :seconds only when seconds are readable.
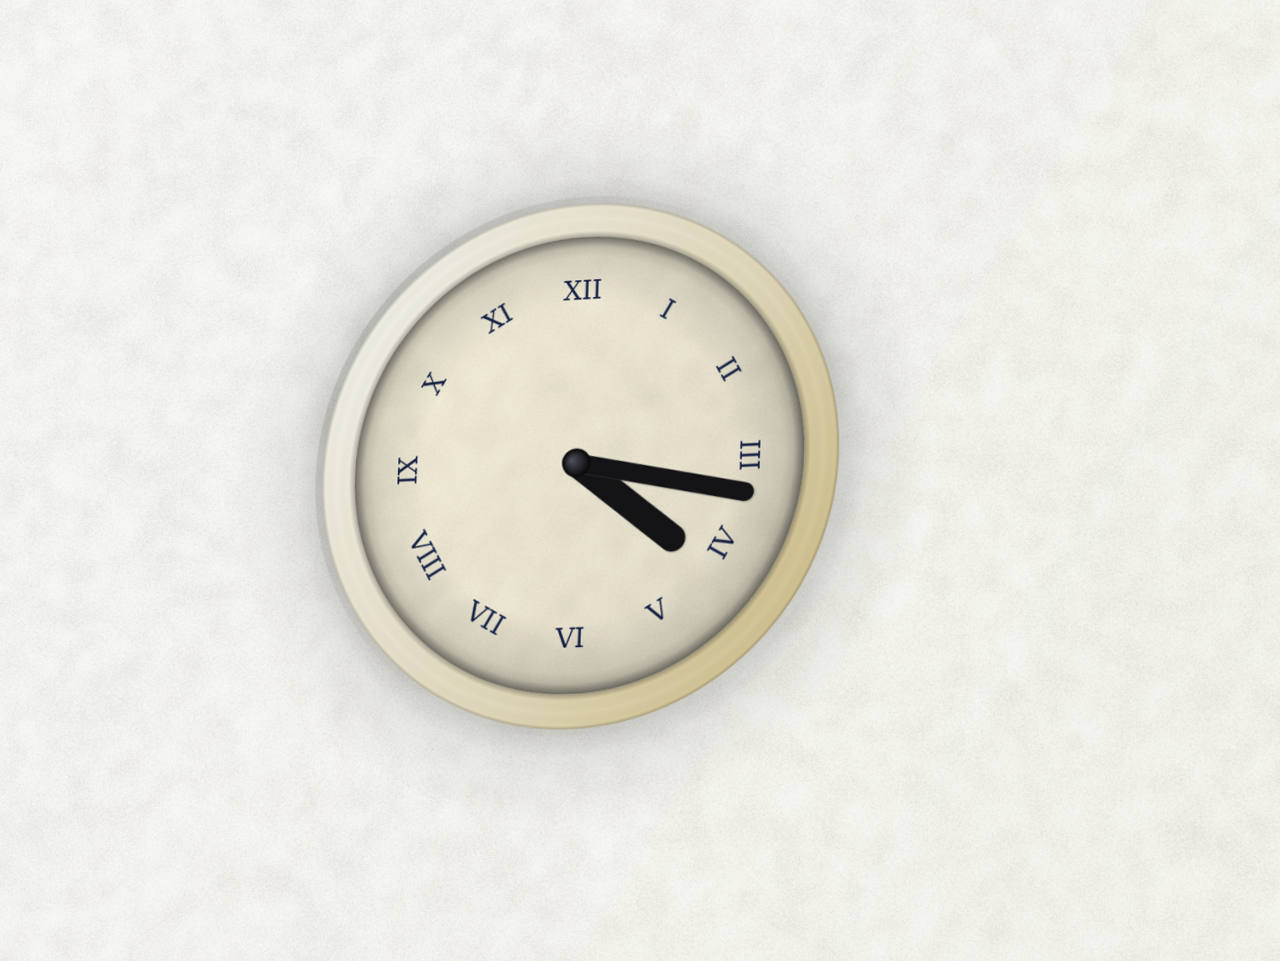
4:17
